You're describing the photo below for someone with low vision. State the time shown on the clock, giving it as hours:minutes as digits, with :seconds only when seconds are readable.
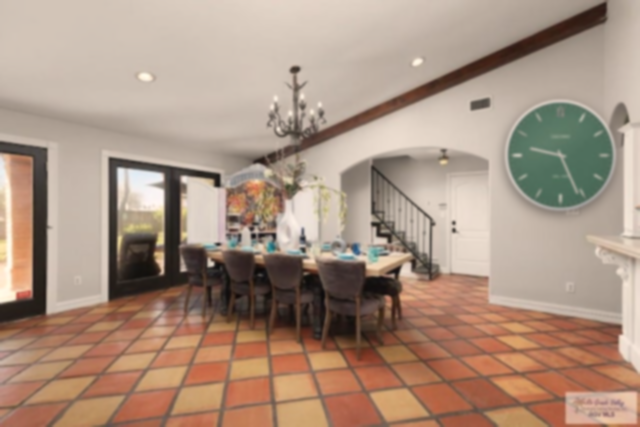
9:26
